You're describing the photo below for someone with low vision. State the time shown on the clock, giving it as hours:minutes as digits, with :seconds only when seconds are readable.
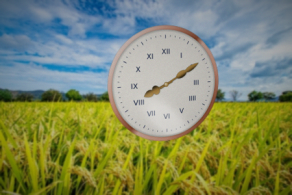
8:10
